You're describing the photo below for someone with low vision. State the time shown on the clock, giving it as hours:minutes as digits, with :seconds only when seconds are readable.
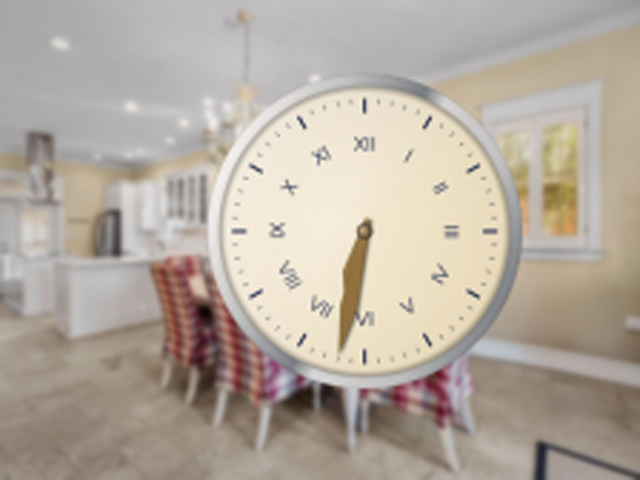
6:32
